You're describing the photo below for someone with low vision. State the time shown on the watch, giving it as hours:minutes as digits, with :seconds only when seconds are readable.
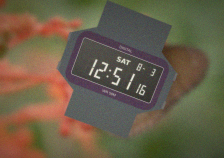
12:51:16
